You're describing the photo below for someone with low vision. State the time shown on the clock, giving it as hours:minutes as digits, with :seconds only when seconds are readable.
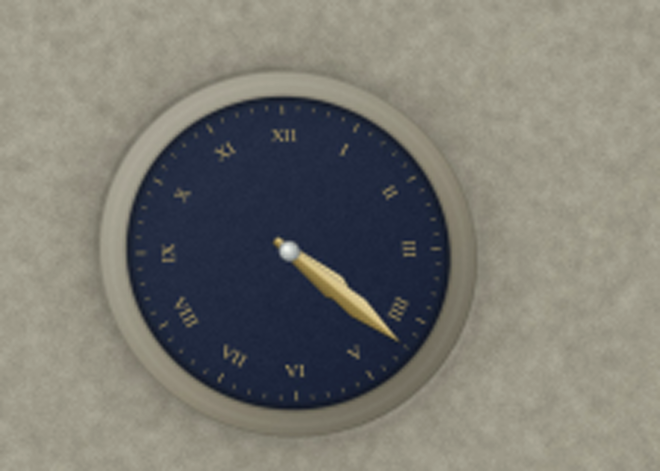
4:22
